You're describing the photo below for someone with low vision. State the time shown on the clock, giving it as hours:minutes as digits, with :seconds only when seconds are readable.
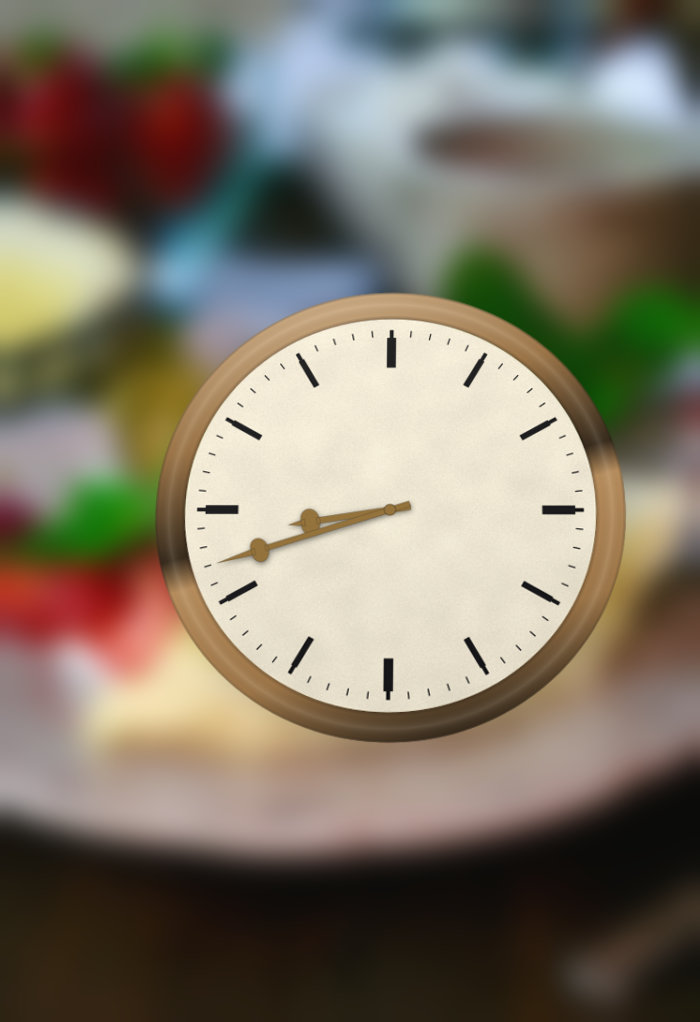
8:42
